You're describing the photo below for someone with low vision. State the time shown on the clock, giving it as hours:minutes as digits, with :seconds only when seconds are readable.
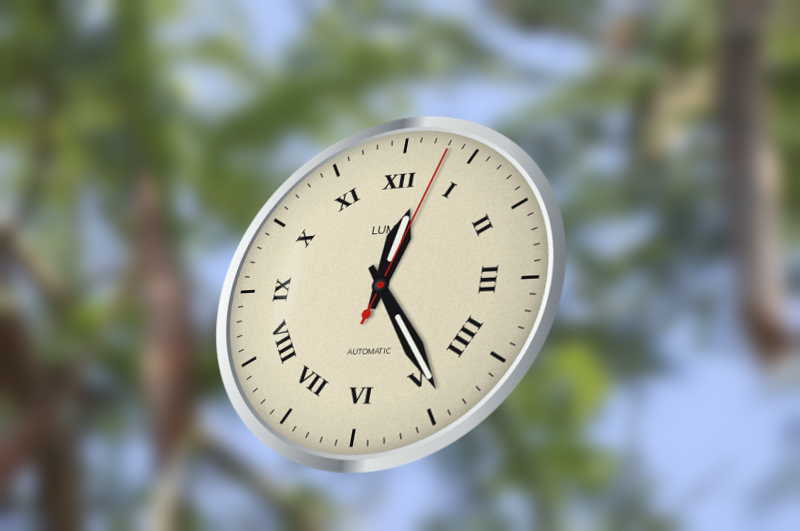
12:24:03
